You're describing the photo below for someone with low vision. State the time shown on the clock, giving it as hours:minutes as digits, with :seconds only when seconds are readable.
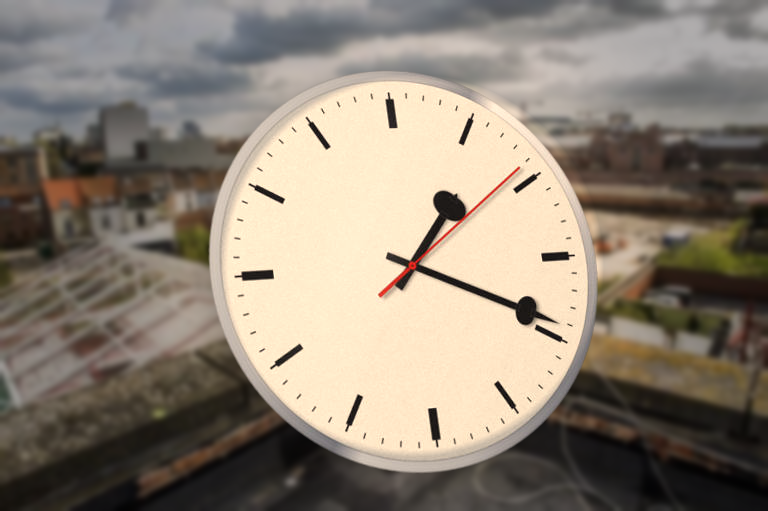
1:19:09
